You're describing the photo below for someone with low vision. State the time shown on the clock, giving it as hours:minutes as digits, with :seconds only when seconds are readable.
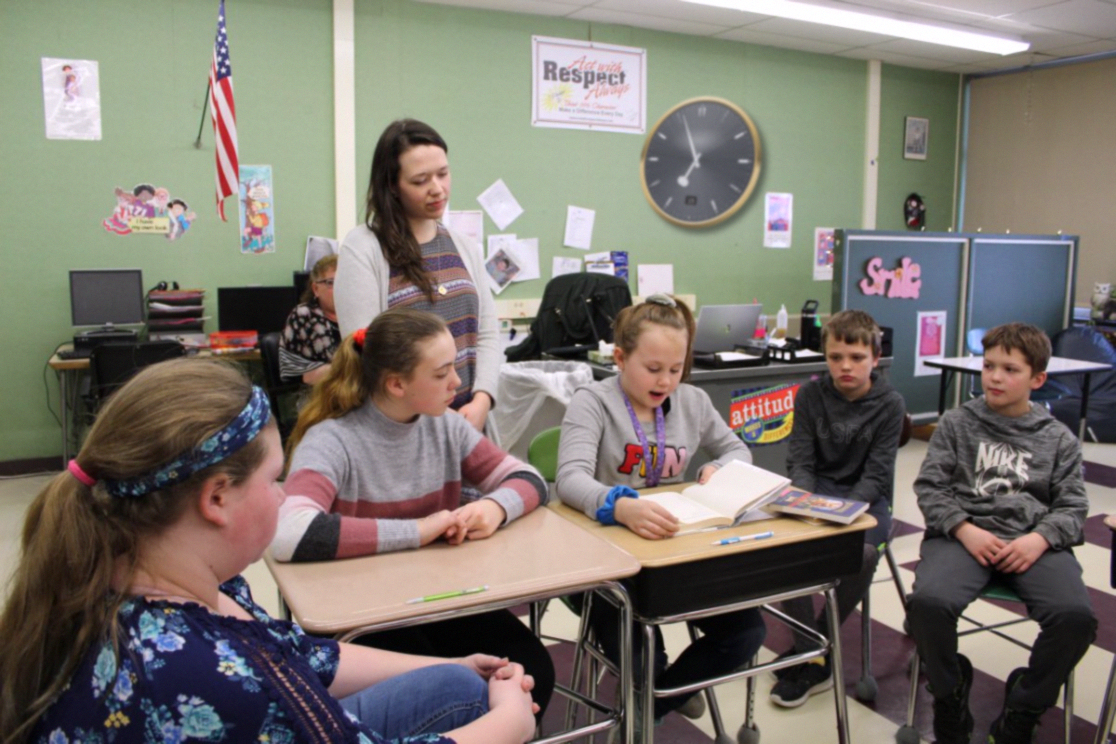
6:56
